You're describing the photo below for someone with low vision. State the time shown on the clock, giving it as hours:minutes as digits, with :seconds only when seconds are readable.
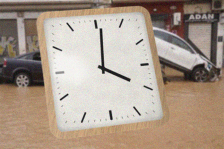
4:01
